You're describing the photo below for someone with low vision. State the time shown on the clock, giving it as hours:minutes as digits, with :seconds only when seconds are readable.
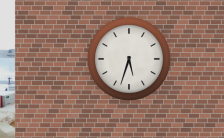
5:33
